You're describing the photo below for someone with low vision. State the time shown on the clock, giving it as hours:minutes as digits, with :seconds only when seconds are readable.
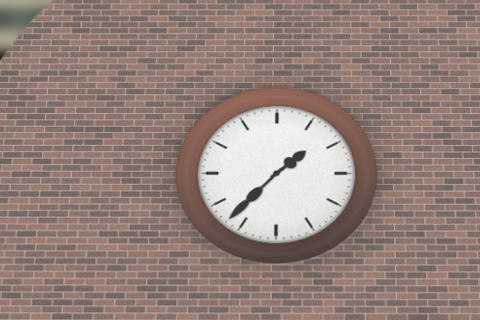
1:37
